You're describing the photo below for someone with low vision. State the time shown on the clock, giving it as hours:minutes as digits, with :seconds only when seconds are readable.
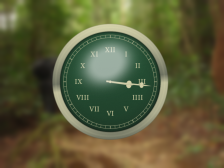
3:16
